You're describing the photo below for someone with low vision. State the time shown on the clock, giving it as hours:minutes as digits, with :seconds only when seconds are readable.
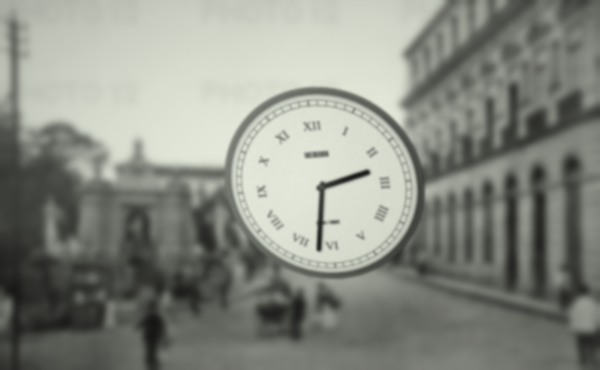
2:32
